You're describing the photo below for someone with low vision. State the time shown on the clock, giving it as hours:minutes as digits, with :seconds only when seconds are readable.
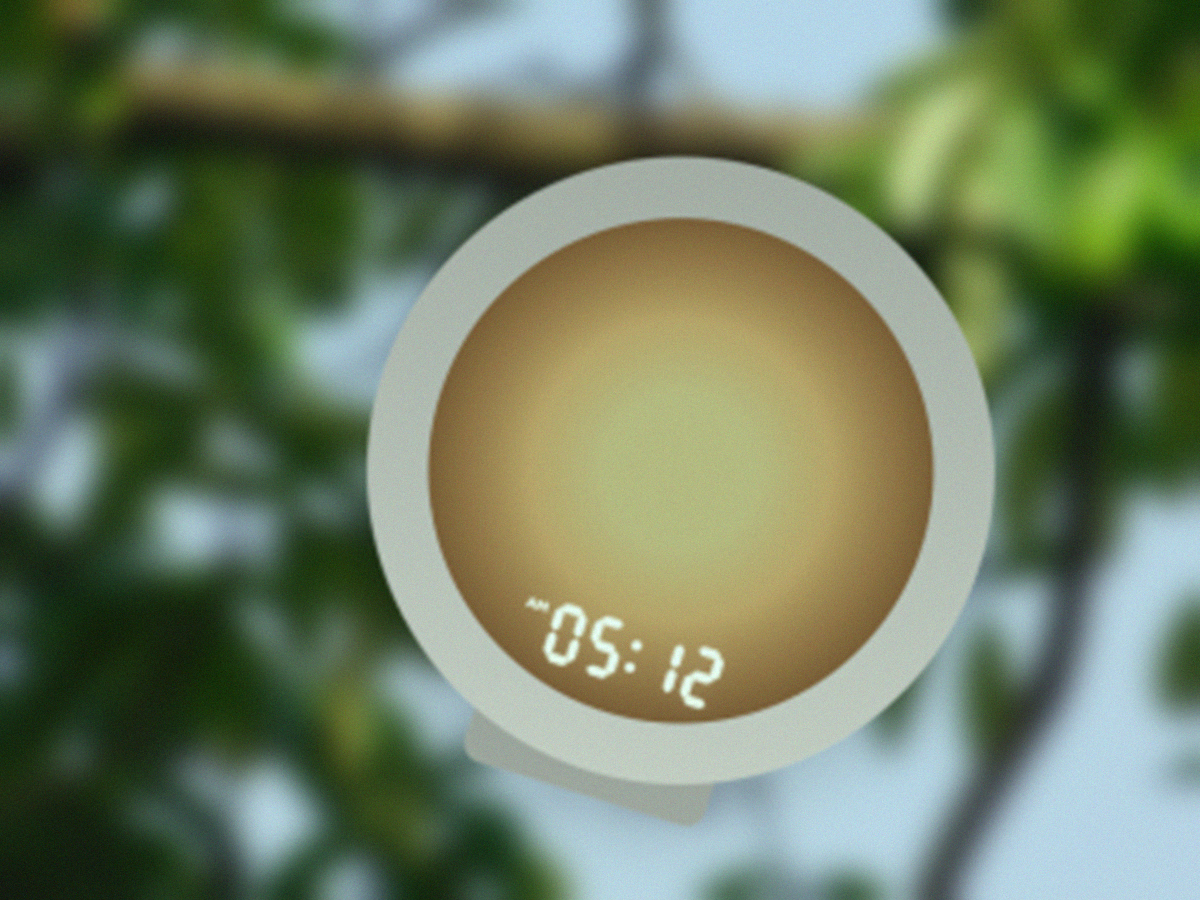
5:12
